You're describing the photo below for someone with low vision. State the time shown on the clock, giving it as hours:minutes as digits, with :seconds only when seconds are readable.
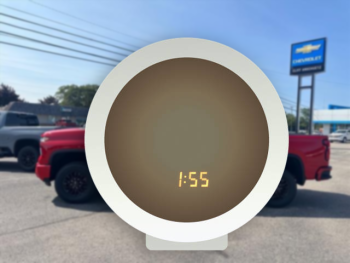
1:55
